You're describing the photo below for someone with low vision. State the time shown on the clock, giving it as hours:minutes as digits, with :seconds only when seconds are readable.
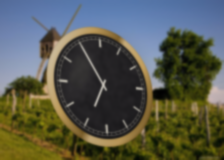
6:55
